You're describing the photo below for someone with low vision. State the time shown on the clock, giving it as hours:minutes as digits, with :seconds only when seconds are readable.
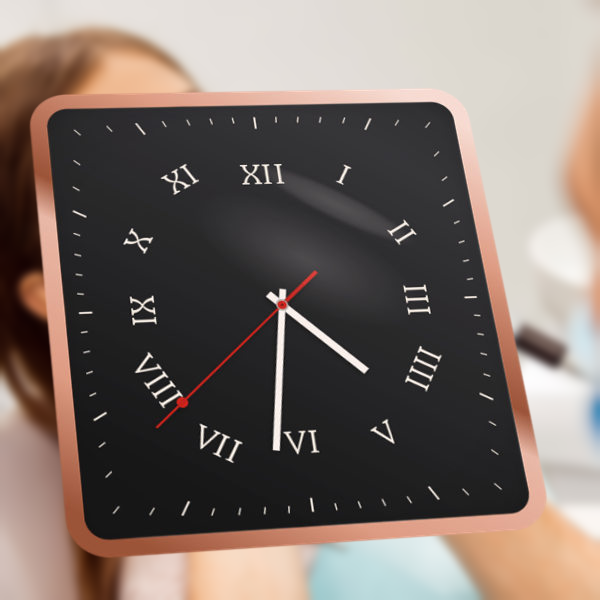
4:31:38
